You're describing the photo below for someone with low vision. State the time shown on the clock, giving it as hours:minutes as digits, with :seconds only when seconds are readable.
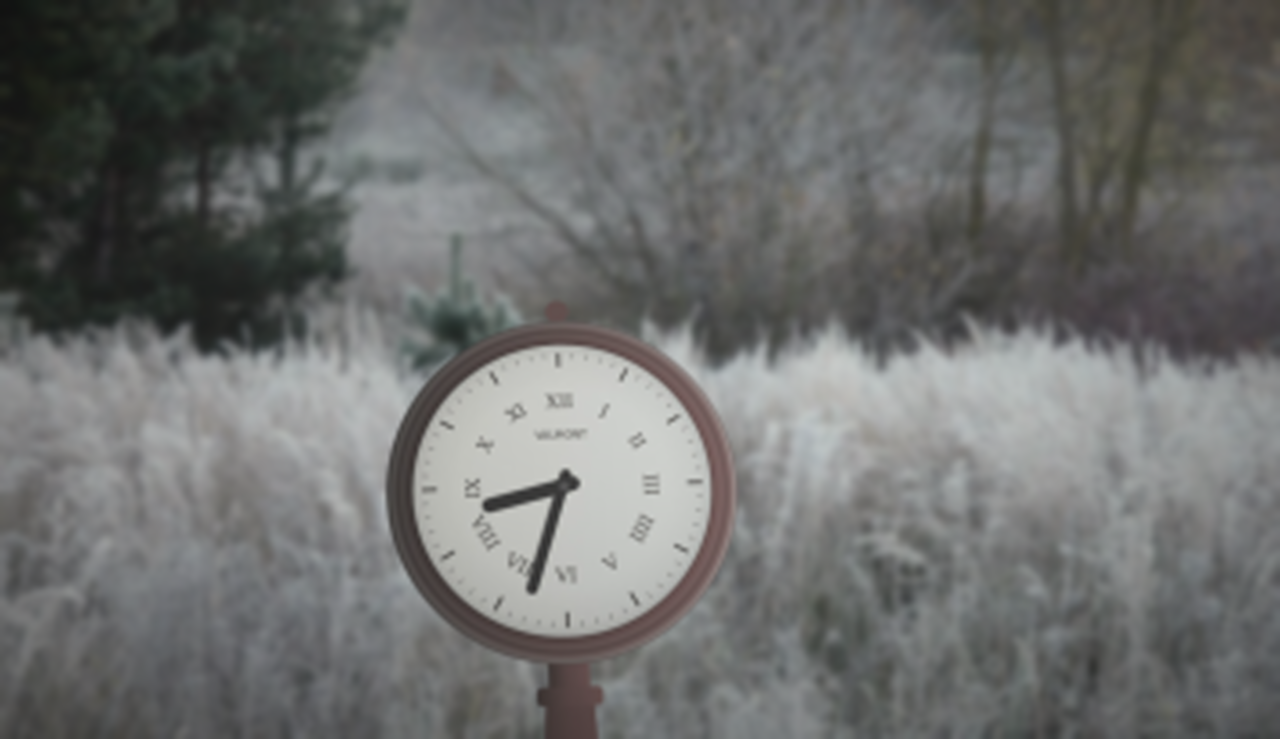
8:33
